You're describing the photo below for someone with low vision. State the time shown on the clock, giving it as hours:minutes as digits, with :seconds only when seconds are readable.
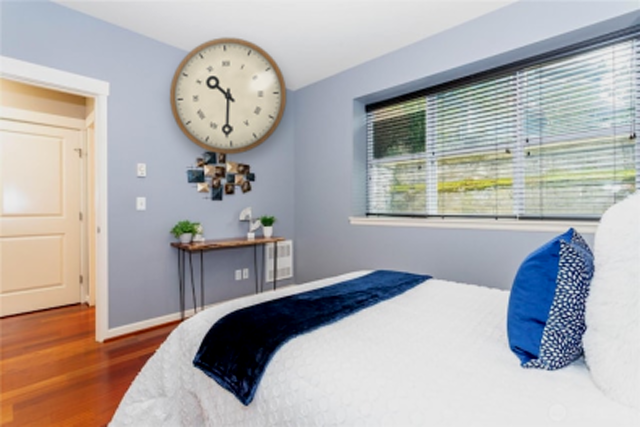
10:31
